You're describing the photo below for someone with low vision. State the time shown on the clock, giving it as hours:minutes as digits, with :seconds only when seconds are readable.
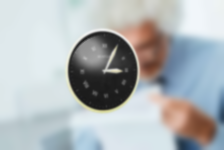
3:05
